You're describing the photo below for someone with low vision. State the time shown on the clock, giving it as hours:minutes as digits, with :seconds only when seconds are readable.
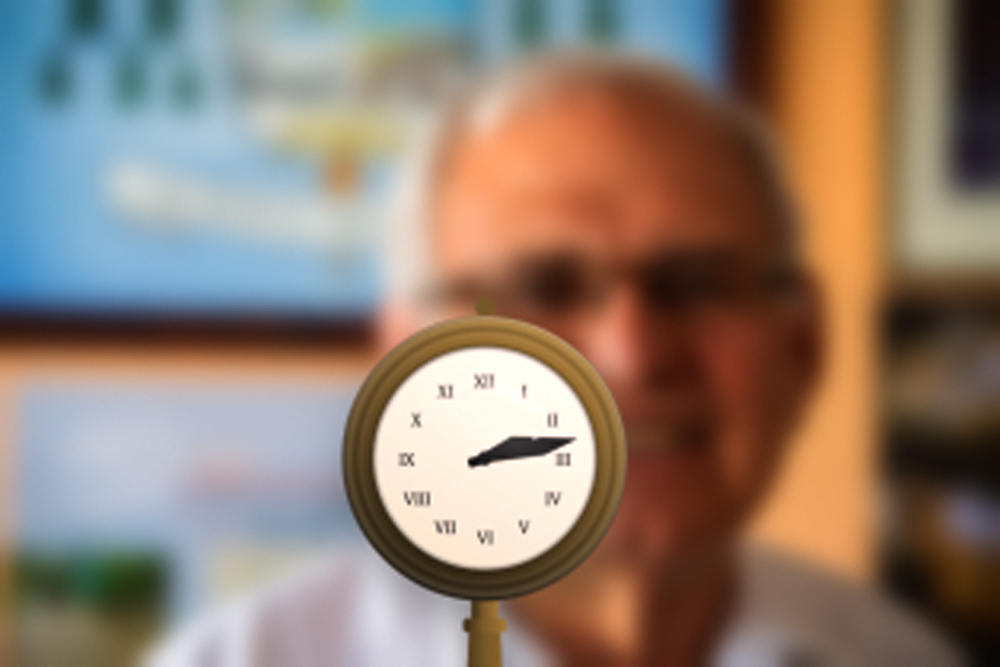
2:13
